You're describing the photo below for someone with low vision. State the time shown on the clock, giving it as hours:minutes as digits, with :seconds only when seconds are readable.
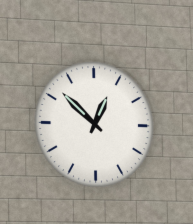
12:52
